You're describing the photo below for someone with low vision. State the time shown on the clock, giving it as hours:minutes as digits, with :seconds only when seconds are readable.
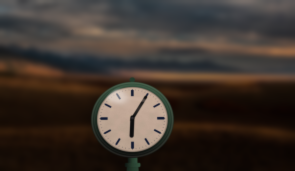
6:05
